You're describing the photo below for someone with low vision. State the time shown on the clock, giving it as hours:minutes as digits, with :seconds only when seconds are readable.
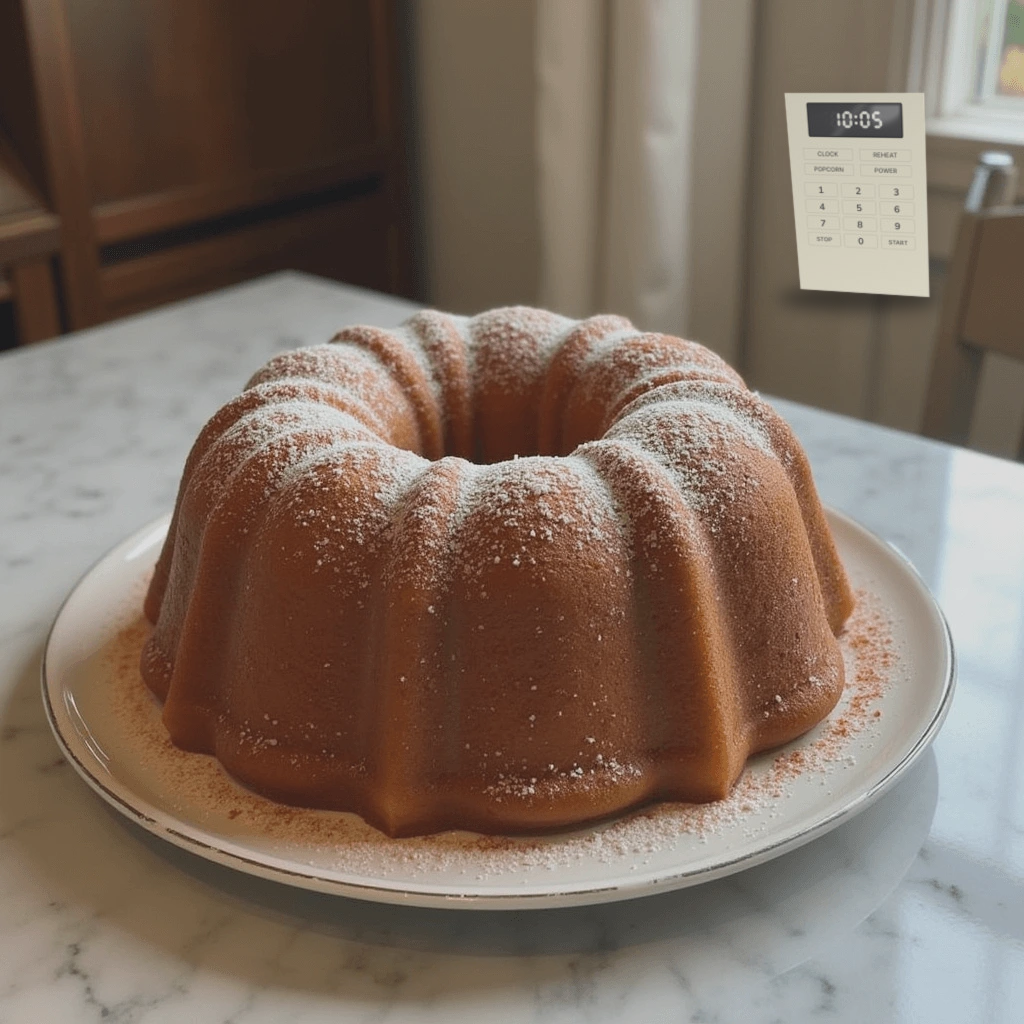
10:05
